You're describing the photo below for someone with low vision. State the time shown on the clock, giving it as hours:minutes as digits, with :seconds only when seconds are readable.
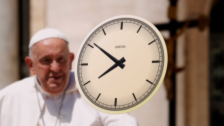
7:51
